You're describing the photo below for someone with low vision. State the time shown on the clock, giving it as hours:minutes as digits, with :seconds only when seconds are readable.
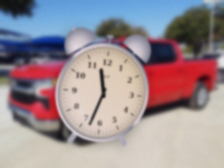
11:33
